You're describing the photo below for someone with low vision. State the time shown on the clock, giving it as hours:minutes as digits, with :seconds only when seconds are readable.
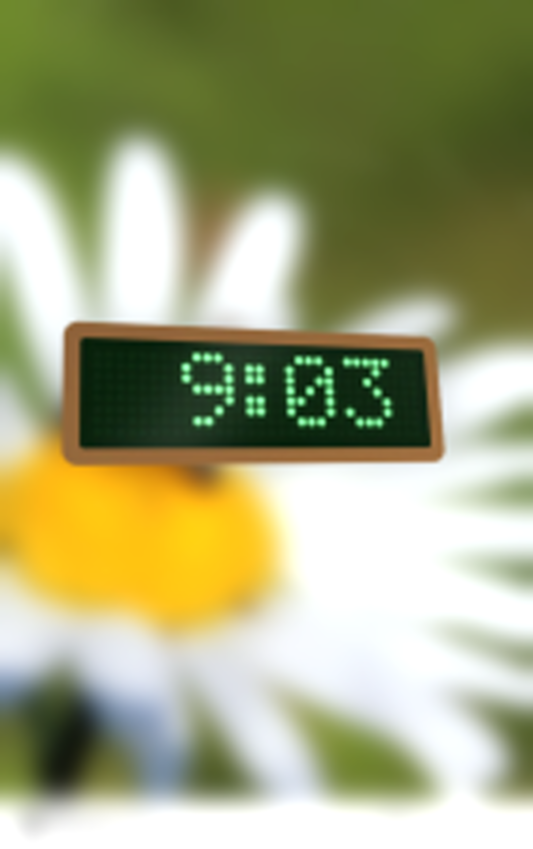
9:03
